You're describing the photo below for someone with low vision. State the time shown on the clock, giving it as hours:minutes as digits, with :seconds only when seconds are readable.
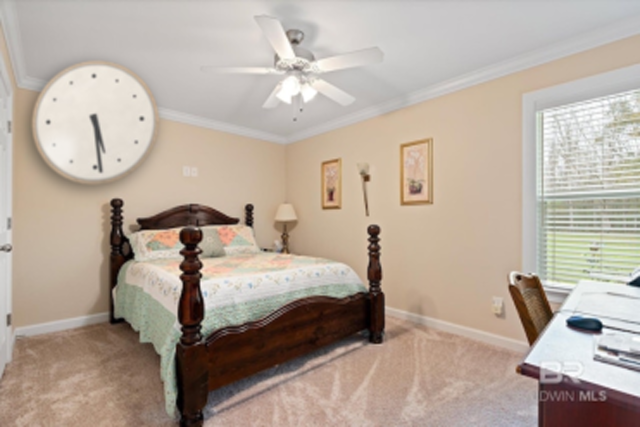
5:29
